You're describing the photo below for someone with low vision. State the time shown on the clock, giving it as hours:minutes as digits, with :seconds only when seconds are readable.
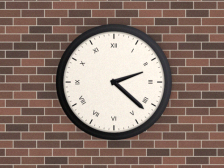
2:22
